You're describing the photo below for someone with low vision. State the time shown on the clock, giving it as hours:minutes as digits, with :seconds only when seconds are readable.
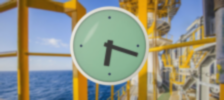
6:18
